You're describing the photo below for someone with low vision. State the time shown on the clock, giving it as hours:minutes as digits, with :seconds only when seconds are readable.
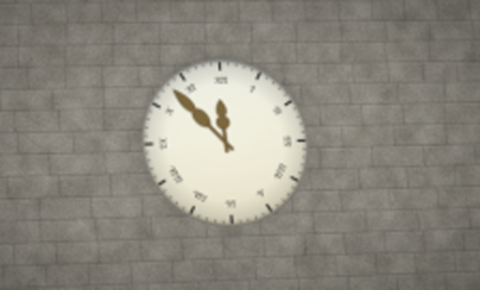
11:53
